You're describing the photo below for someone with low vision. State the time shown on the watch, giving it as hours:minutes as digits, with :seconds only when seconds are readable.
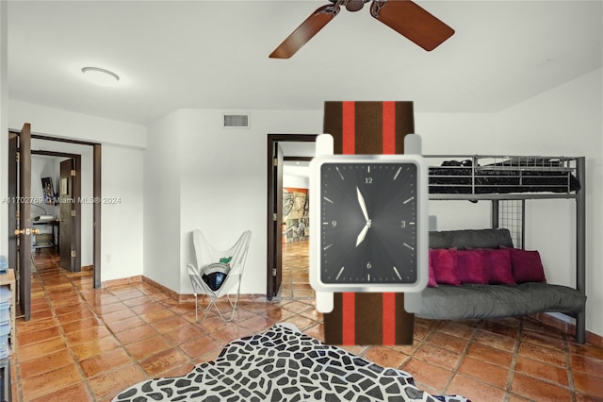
6:57
